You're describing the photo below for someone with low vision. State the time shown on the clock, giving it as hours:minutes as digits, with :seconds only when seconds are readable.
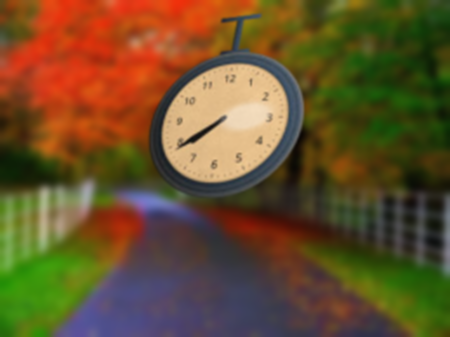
7:39
